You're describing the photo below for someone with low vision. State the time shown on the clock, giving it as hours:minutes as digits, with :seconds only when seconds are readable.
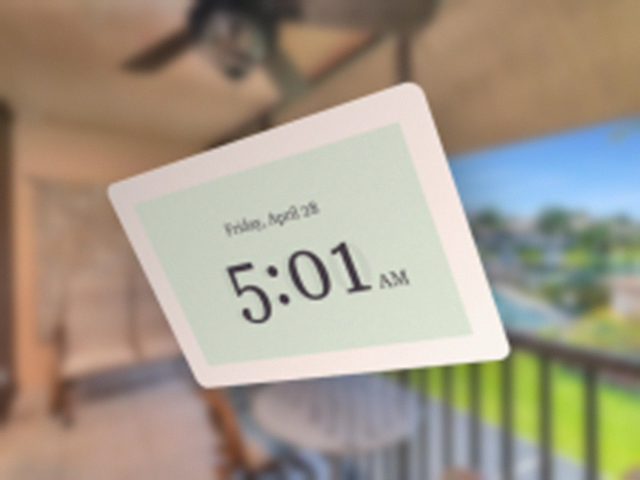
5:01
